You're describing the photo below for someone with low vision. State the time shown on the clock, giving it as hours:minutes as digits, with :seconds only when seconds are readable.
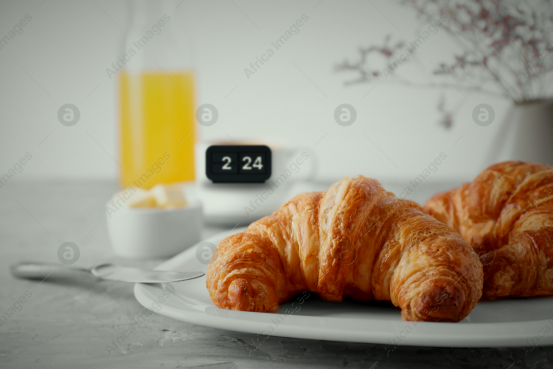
2:24
